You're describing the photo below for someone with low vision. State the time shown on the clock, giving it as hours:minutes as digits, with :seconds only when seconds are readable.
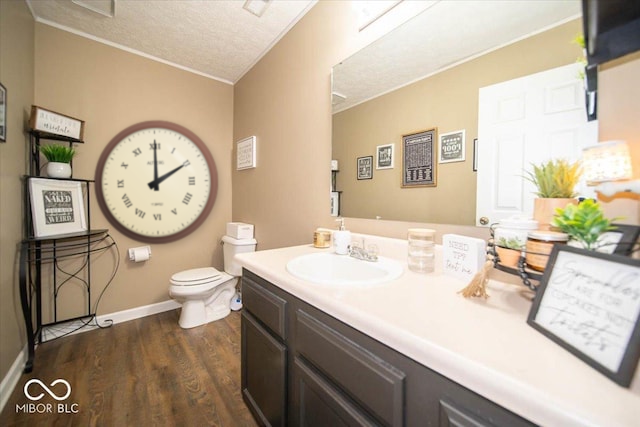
2:00
